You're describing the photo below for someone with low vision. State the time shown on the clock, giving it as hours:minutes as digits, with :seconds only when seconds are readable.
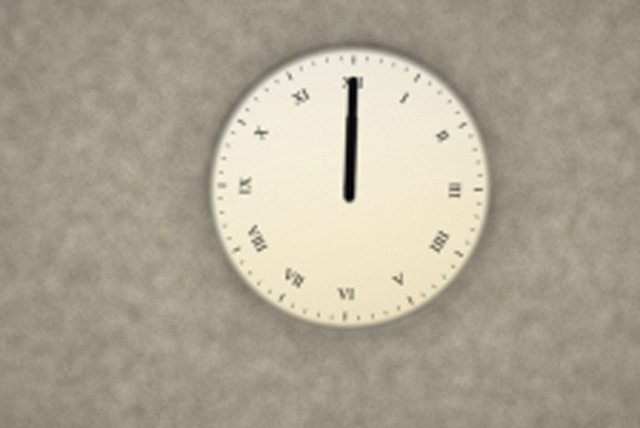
12:00
